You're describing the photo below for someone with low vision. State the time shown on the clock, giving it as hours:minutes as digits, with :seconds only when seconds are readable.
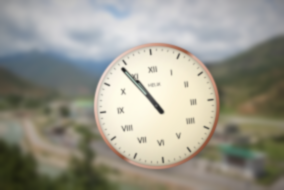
10:54
